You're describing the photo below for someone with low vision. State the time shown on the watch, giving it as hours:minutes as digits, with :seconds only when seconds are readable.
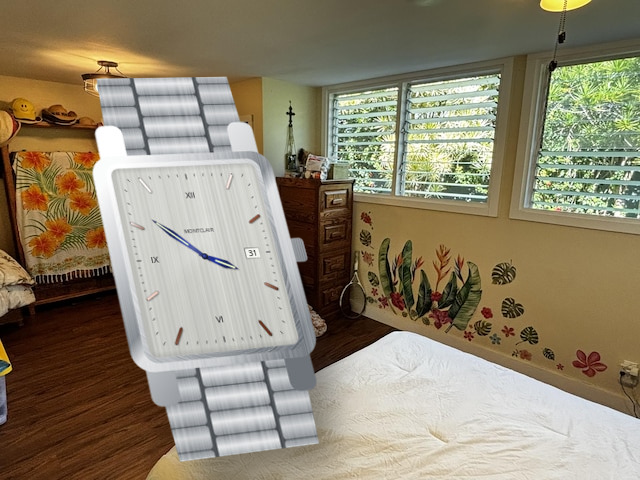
3:52
